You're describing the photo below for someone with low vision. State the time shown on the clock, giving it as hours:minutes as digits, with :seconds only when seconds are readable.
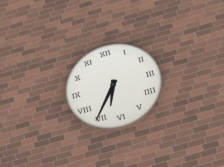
6:36
